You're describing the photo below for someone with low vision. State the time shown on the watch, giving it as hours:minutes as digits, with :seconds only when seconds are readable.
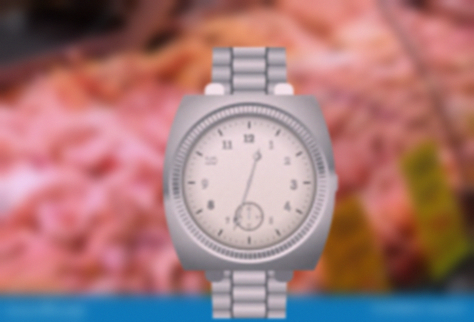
12:33
